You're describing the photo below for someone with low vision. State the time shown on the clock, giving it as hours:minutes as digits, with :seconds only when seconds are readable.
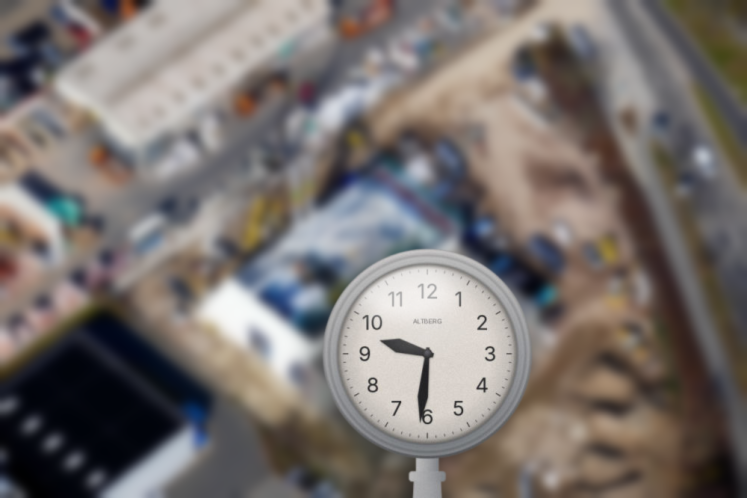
9:31
